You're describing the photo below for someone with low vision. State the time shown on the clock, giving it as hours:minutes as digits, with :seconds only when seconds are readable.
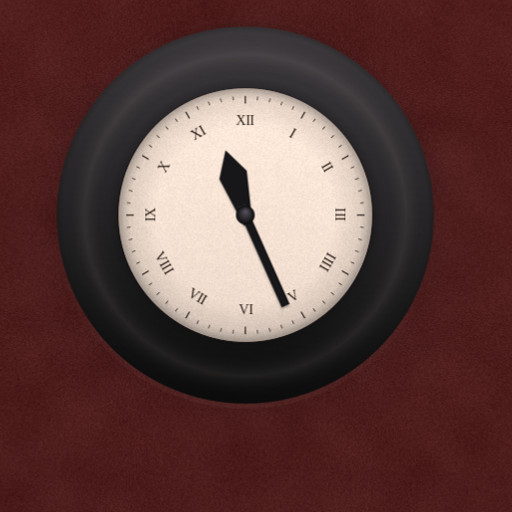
11:26
